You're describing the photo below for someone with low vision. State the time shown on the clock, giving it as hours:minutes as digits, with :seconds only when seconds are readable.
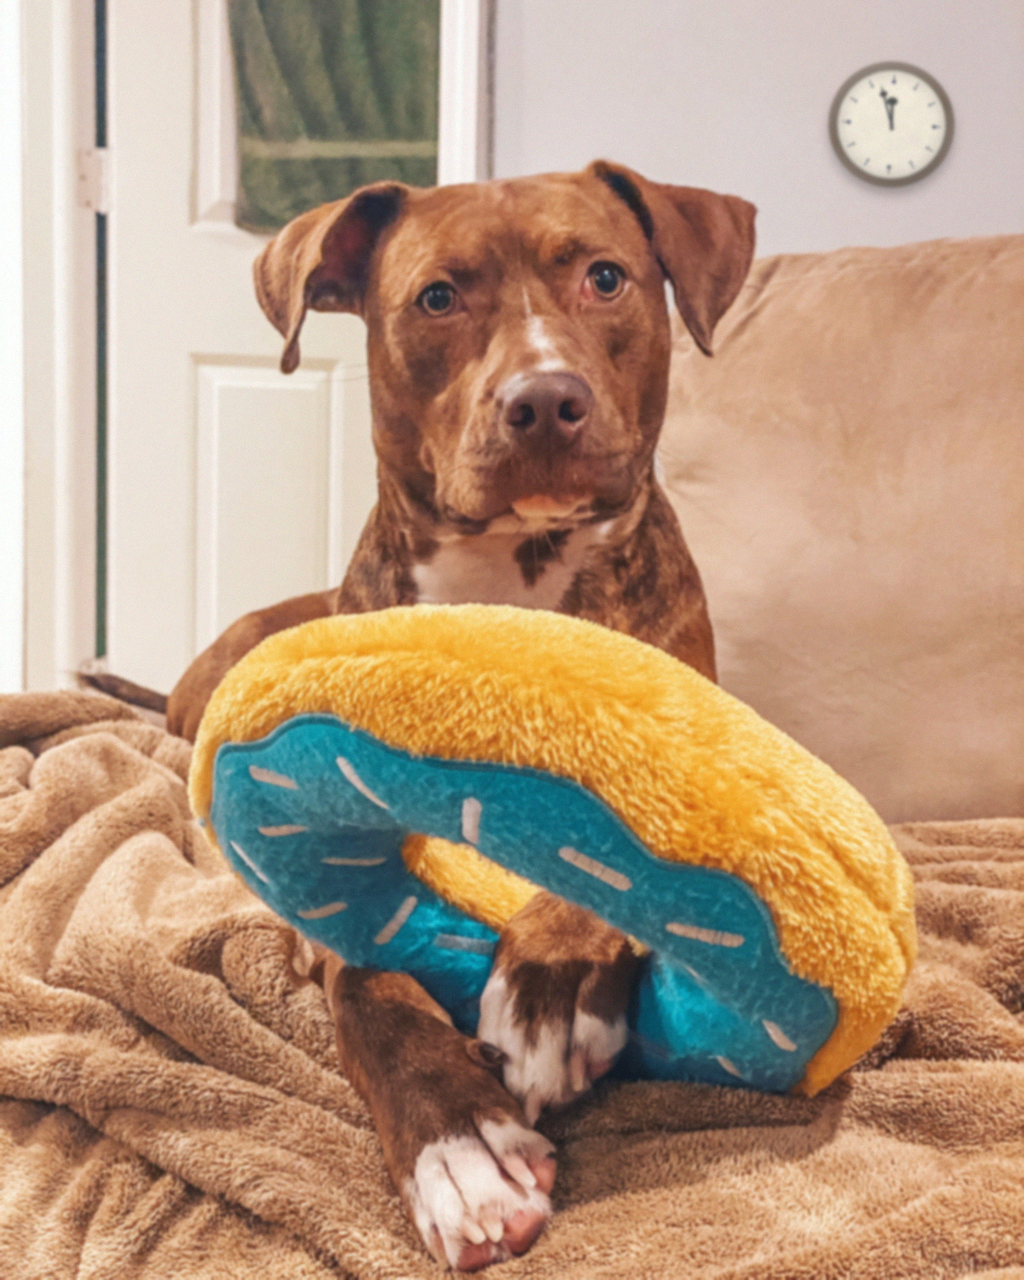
11:57
